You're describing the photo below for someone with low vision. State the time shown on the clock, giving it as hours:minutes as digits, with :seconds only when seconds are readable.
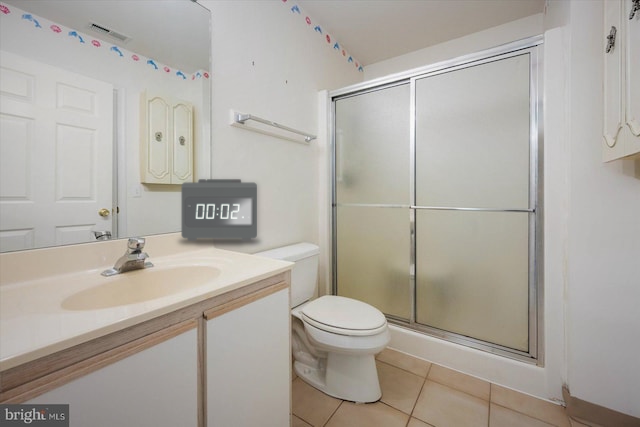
0:02
